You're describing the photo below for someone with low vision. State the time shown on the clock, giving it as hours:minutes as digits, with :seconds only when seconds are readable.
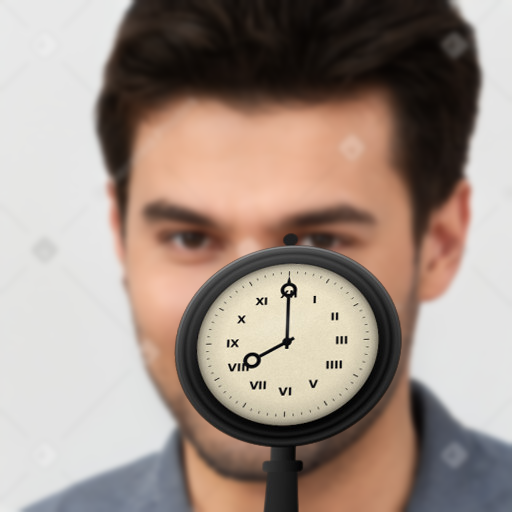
8:00
